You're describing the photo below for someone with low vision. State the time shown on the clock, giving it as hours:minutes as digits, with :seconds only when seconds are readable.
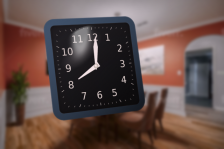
8:01
